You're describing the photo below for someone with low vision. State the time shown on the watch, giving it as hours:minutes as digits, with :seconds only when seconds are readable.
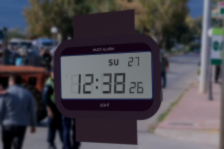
12:38:26
